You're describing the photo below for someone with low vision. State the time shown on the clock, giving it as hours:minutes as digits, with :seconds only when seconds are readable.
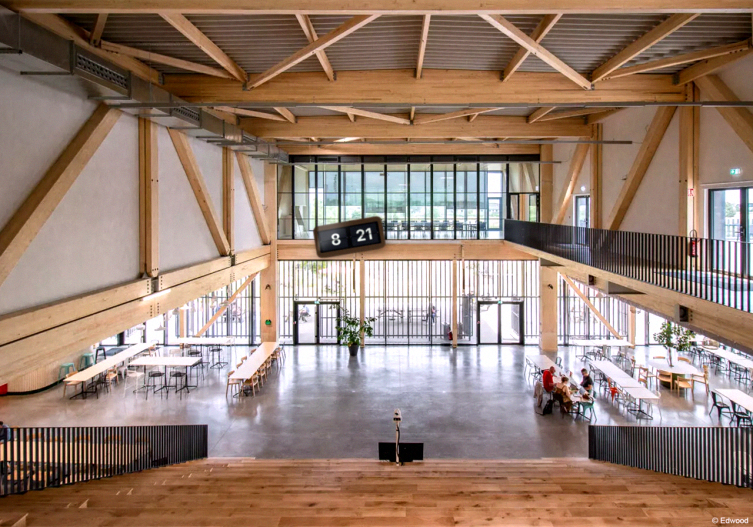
8:21
